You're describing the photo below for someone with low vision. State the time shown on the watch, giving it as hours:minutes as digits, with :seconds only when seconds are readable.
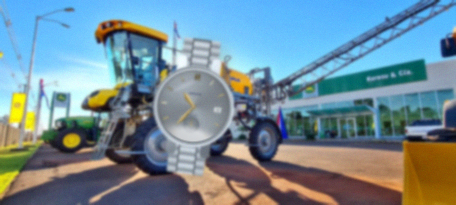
10:36
